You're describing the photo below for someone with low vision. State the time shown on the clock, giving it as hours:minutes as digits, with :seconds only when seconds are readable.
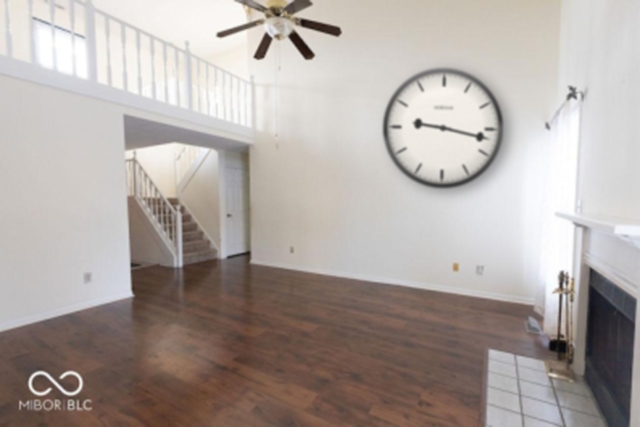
9:17
